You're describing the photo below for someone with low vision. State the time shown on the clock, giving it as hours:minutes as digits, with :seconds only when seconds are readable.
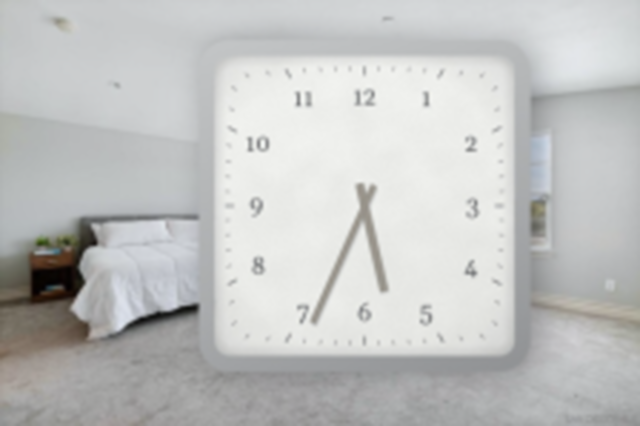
5:34
